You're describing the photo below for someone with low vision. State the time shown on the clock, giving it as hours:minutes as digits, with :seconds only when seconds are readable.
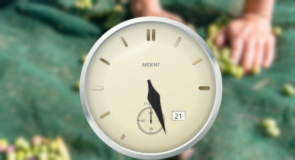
5:27
